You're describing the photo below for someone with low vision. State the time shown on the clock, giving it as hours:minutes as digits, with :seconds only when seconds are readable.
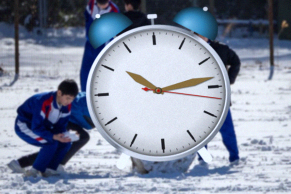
10:13:17
